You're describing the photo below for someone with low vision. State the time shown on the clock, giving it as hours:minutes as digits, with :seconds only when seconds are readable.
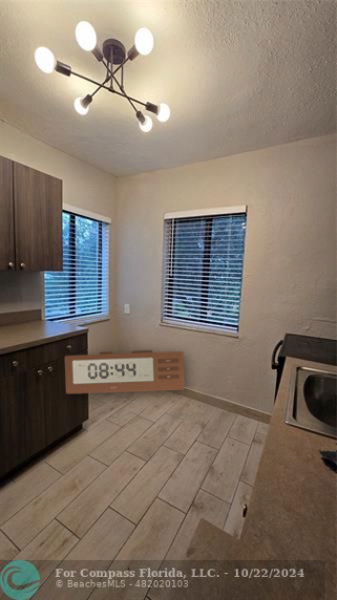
8:44
